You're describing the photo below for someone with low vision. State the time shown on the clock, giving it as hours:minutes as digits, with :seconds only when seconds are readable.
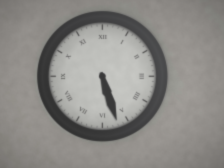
5:27
